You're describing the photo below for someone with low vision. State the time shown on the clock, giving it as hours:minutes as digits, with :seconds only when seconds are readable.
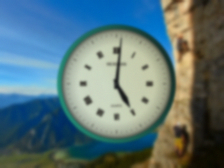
5:01
